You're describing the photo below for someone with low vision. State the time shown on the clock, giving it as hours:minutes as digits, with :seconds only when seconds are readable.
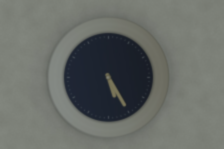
5:25
